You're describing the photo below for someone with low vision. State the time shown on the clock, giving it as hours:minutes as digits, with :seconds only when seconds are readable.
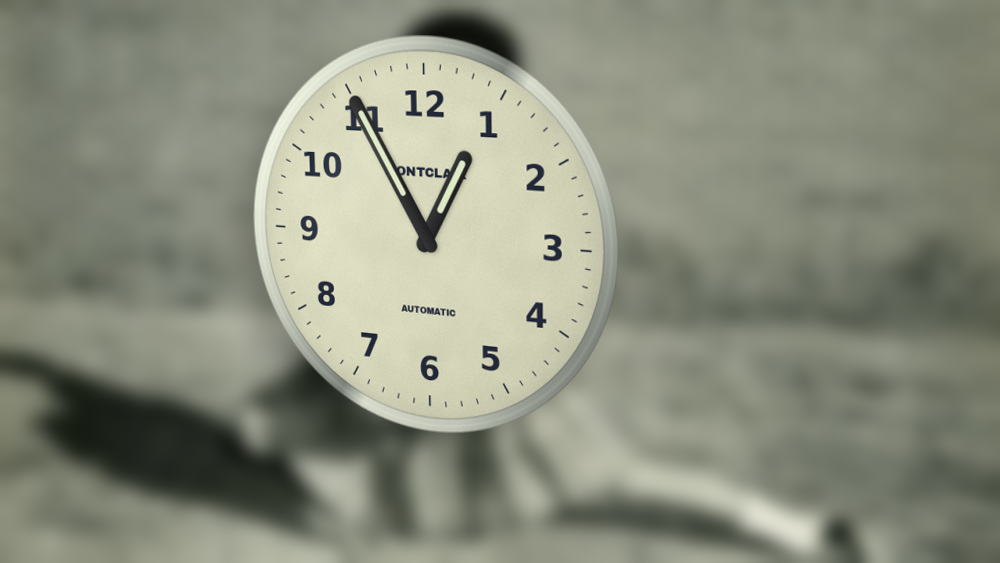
12:55
